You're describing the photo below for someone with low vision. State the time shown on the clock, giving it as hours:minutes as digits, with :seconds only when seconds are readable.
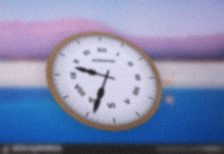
9:34
